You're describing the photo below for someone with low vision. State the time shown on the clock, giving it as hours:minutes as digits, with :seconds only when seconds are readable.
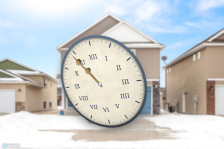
10:54
